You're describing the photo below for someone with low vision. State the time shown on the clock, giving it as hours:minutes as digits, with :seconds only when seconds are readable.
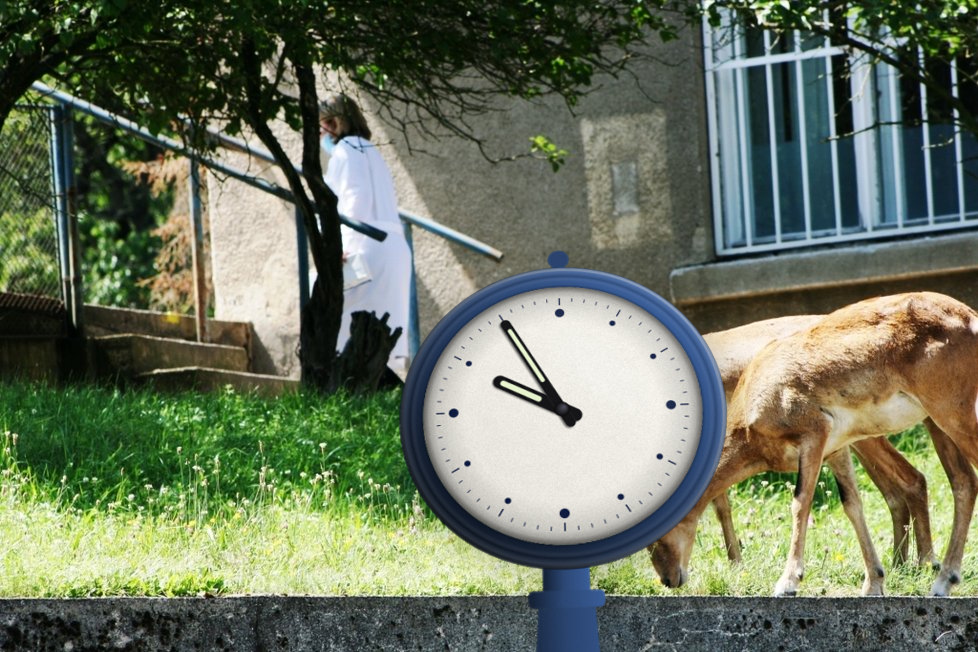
9:55
